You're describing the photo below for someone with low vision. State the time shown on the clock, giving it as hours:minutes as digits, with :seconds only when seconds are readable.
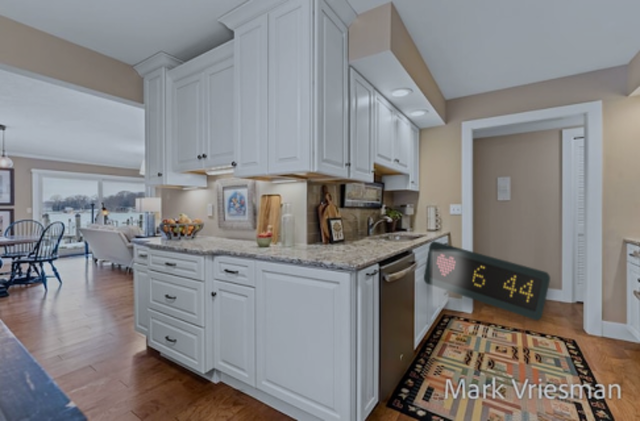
6:44
